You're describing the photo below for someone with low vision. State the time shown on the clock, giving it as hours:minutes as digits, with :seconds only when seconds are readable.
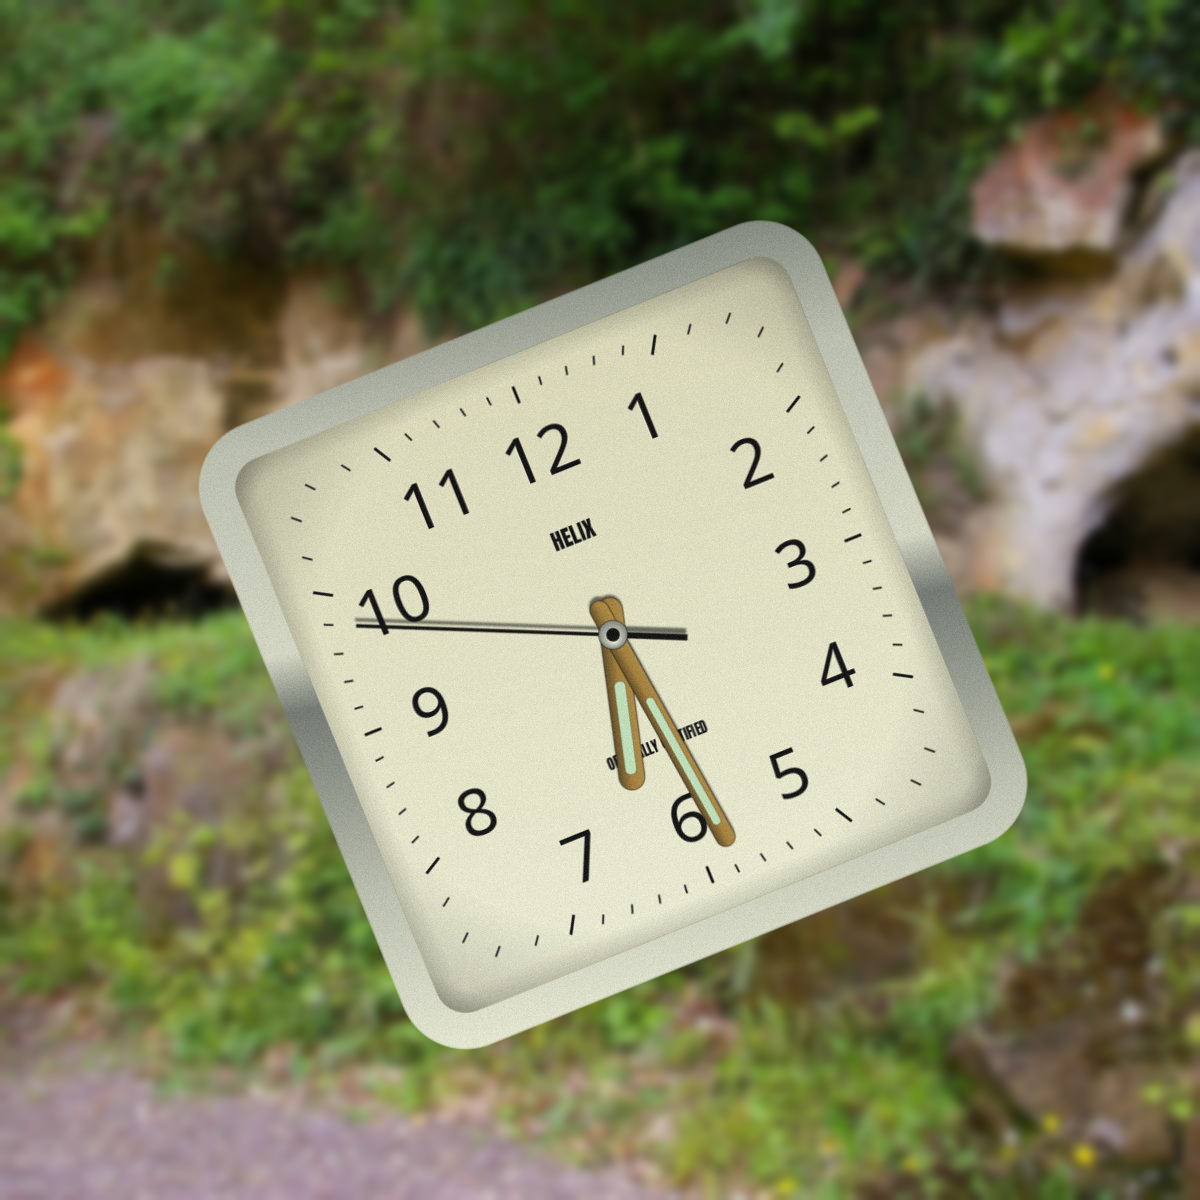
6:28:49
